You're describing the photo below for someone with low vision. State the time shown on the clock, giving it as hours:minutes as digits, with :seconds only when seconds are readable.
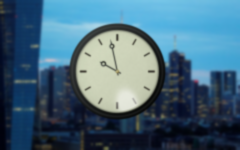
9:58
